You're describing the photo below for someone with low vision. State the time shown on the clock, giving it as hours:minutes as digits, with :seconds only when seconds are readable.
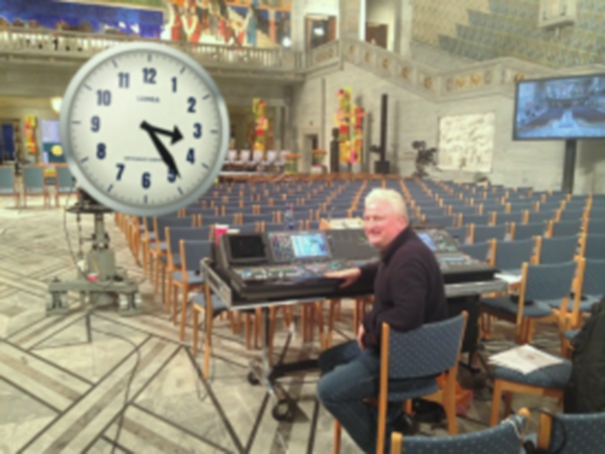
3:24
